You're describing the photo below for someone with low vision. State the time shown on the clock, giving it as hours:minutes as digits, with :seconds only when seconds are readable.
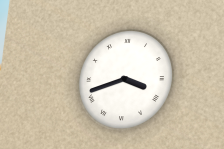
3:42
